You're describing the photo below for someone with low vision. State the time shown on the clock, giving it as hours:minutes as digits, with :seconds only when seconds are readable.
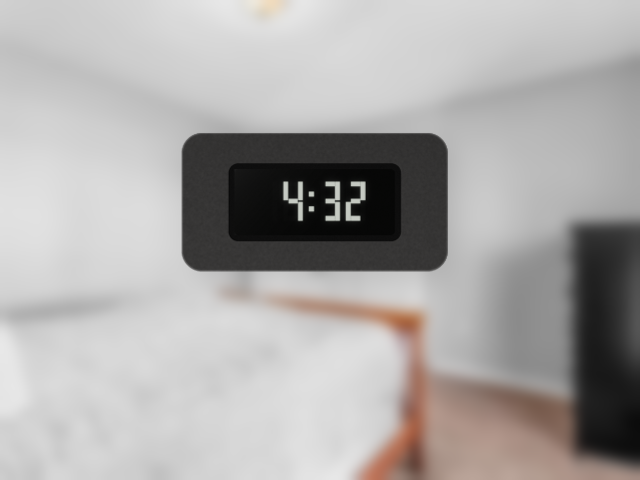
4:32
